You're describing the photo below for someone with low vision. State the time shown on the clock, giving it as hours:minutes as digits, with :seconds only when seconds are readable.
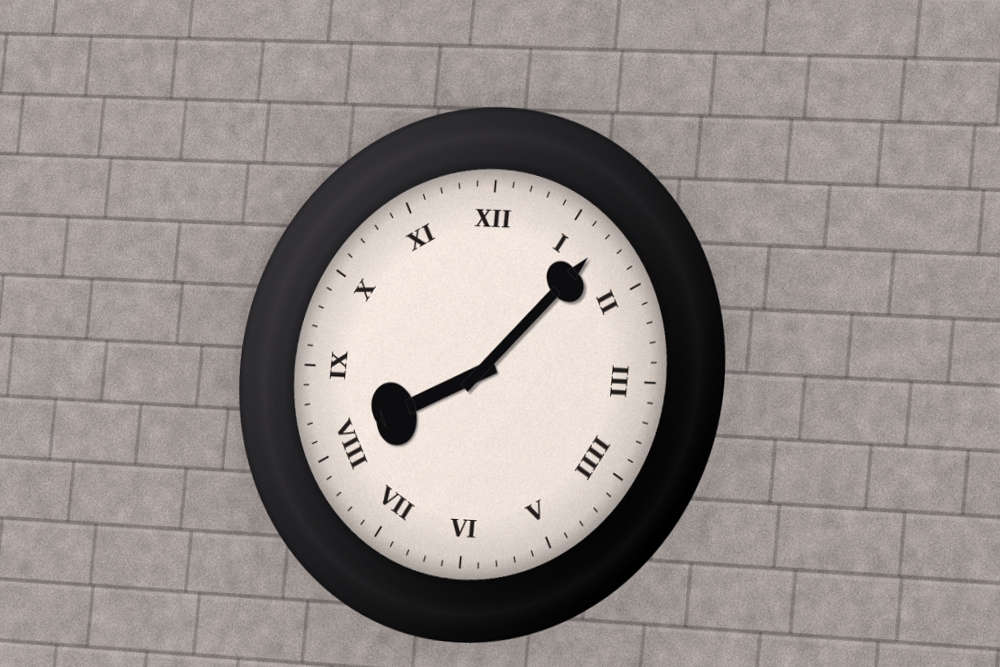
8:07
